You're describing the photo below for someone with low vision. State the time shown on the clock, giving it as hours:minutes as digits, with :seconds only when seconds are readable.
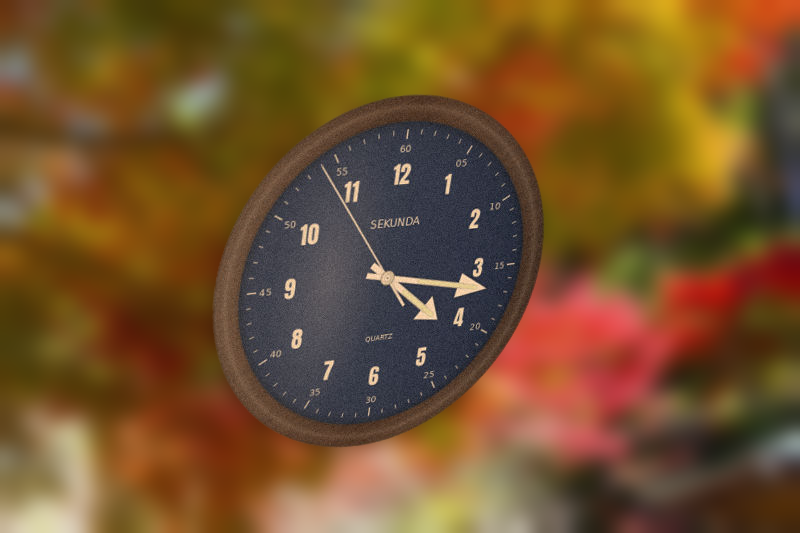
4:16:54
